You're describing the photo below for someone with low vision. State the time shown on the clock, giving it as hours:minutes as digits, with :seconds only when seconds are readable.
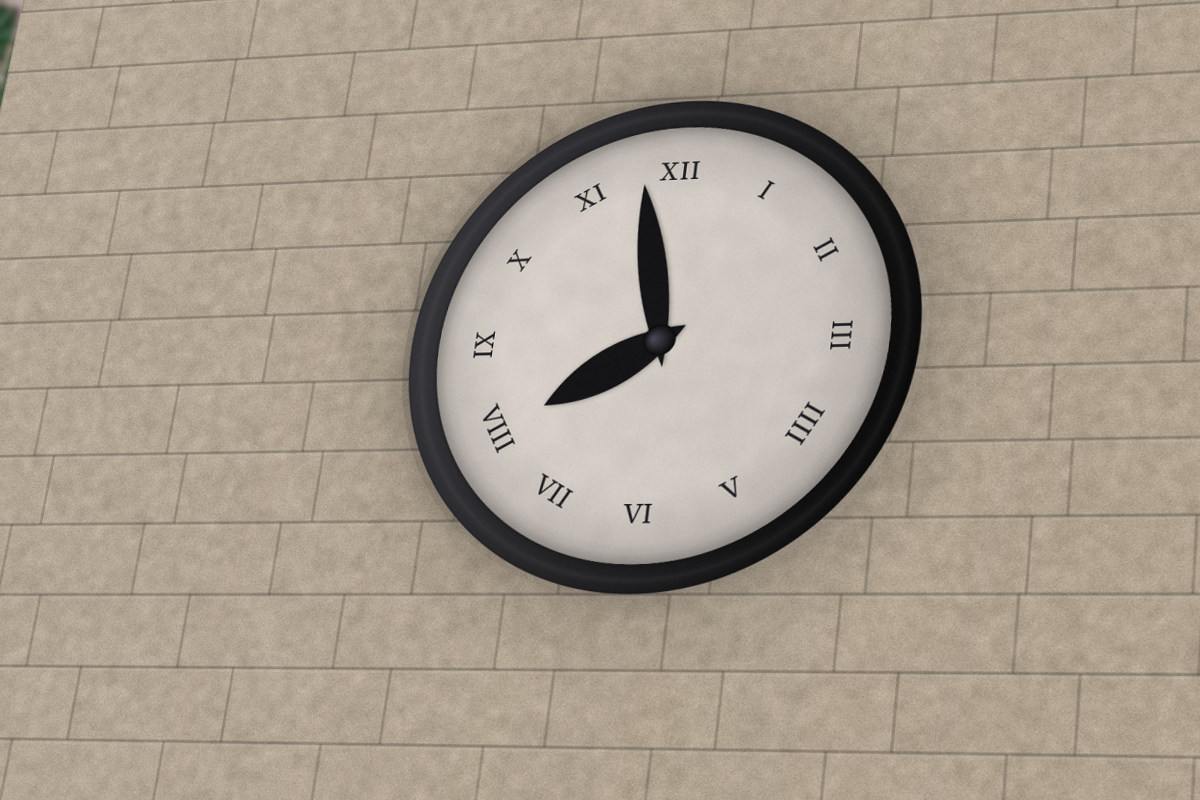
7:58
